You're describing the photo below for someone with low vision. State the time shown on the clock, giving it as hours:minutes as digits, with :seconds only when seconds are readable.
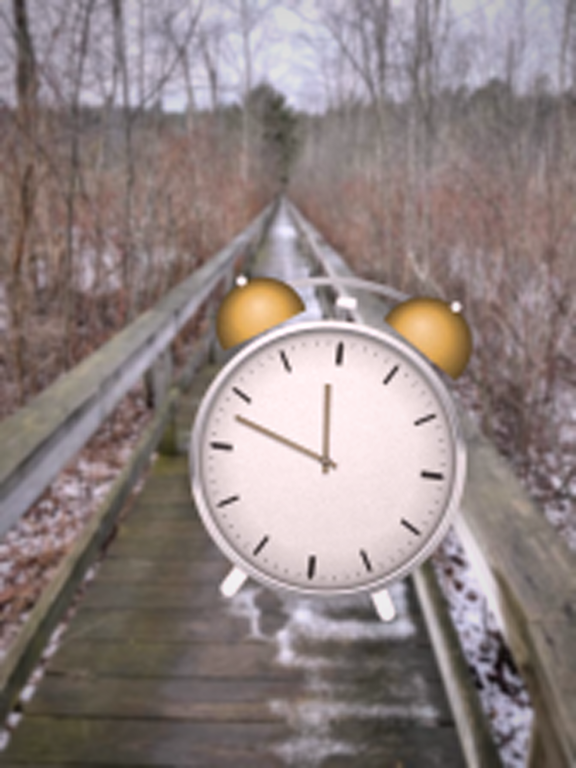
11:48
